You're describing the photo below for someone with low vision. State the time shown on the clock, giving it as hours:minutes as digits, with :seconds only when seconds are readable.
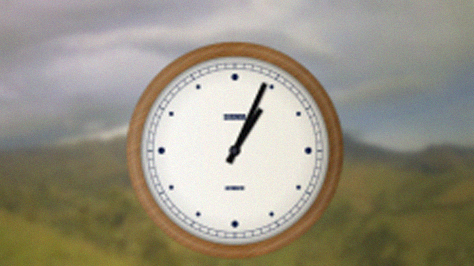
1:04
